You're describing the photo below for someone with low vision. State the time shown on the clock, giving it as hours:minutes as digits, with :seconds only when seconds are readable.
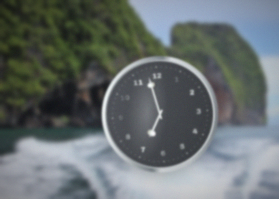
6:58
